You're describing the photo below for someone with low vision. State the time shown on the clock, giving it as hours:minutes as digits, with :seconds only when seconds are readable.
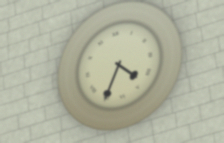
4:35
